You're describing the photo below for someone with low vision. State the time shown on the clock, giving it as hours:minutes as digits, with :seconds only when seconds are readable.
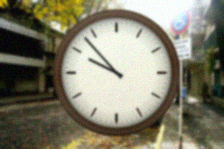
9:53
